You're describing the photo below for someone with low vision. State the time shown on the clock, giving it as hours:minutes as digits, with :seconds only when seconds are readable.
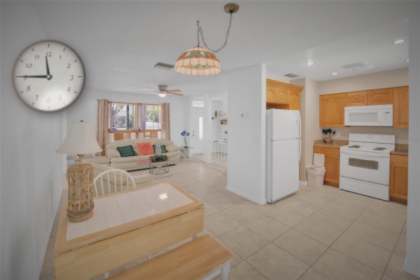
11:45
